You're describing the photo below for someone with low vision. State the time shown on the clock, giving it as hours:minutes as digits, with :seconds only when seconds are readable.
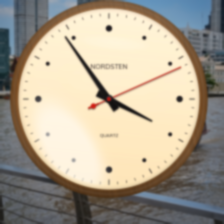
3:54:11
